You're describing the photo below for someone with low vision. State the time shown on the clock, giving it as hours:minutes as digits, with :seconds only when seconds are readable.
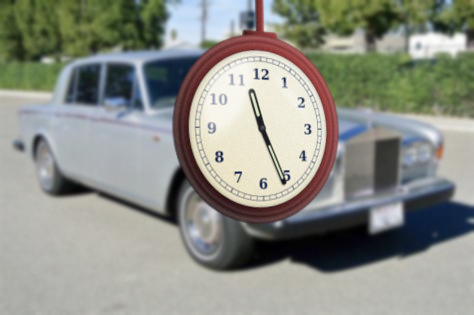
11:26
